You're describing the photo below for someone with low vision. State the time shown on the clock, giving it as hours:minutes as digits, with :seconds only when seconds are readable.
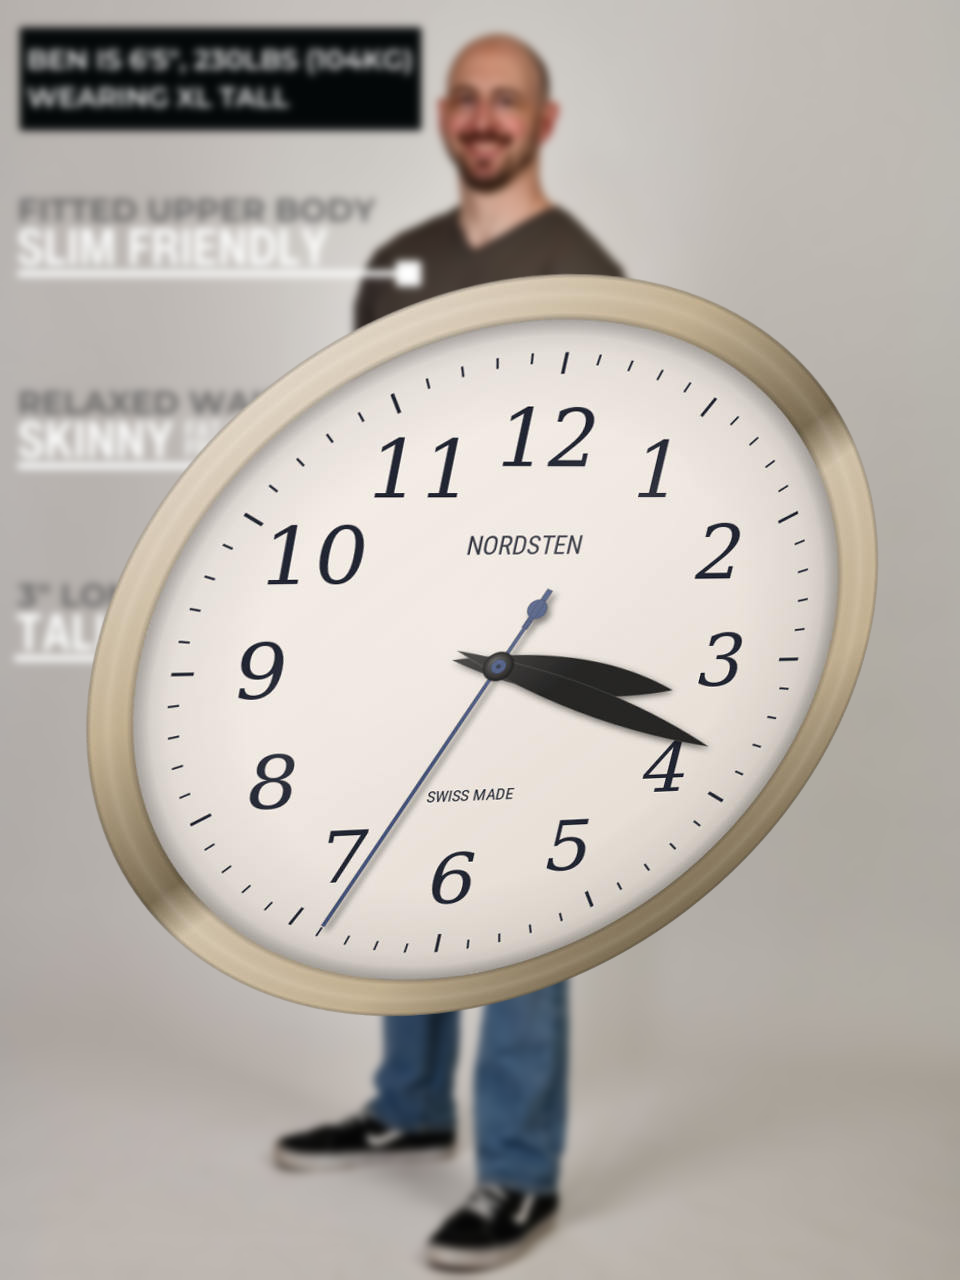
3:18:34
